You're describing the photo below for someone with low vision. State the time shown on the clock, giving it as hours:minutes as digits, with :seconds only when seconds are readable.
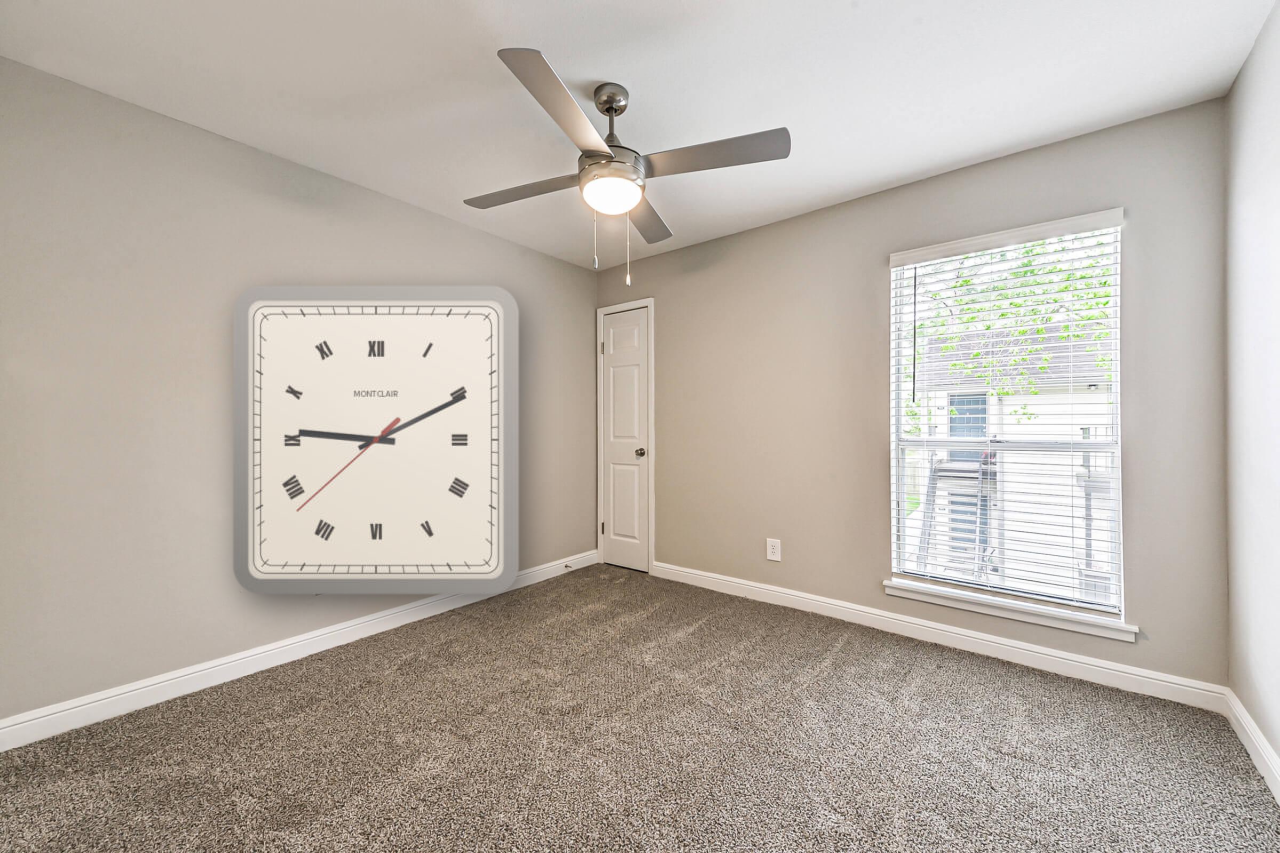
9:10:38
